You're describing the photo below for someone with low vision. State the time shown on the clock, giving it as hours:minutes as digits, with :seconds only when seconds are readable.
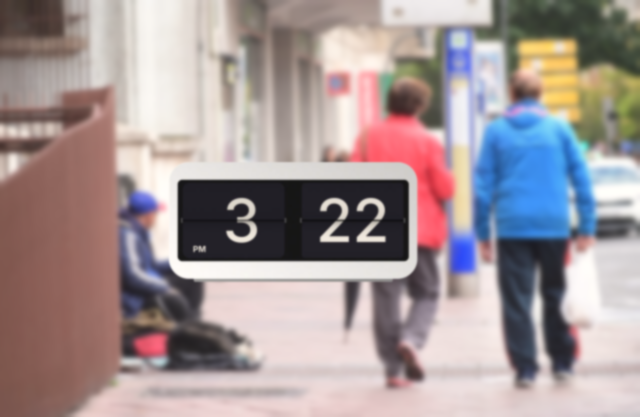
3:22
